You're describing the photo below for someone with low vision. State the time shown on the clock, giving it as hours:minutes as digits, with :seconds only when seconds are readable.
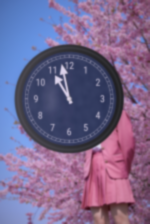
10:58
